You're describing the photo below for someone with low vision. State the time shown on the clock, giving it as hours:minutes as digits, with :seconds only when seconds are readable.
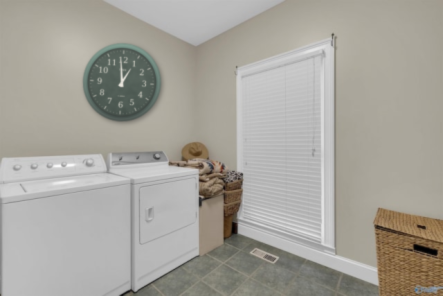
12:59
